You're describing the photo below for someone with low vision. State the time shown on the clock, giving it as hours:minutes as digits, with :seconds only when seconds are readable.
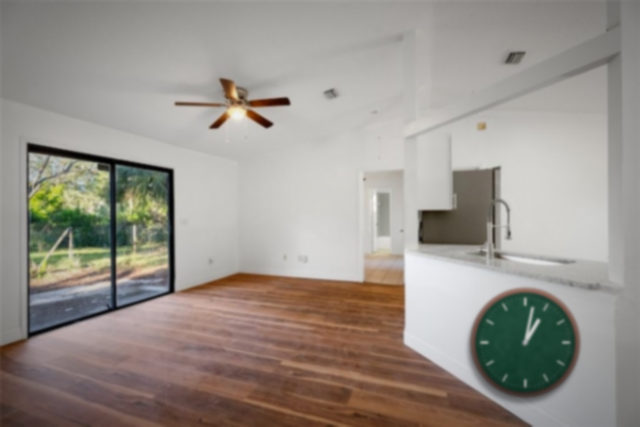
1:02
